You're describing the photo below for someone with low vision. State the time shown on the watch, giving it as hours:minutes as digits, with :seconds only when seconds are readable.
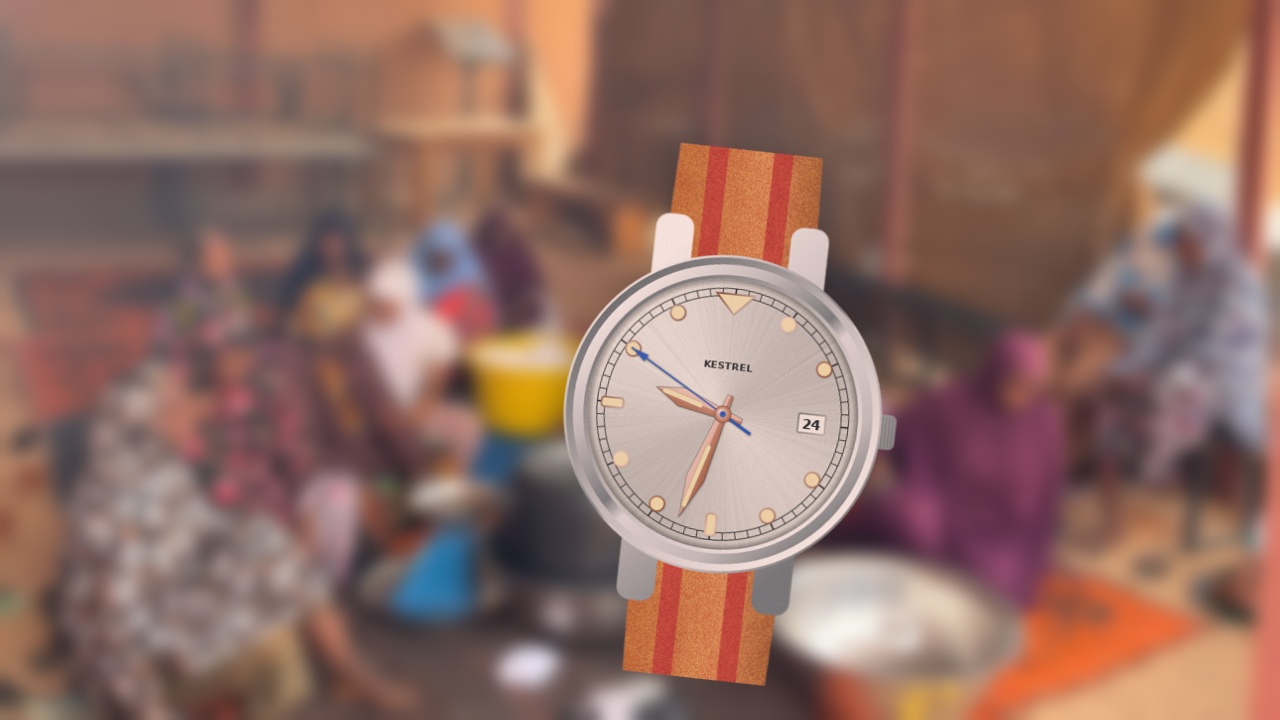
9:32:50
